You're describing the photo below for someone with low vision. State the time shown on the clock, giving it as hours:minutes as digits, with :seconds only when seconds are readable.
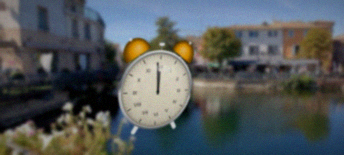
11:59
